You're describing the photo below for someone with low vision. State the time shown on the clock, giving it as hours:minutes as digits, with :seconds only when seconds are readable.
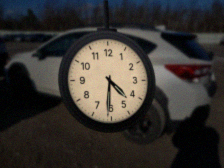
4:31
